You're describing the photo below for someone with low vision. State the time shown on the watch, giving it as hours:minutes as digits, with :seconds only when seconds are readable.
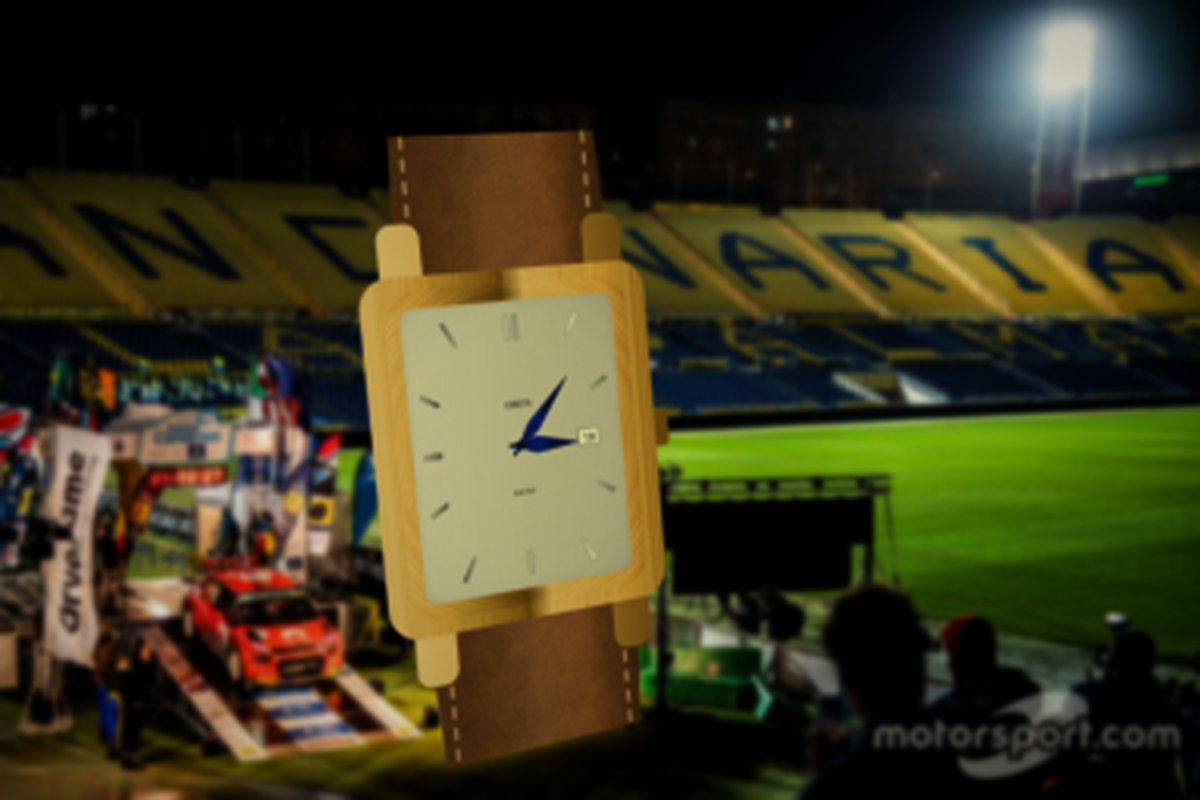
3:07
